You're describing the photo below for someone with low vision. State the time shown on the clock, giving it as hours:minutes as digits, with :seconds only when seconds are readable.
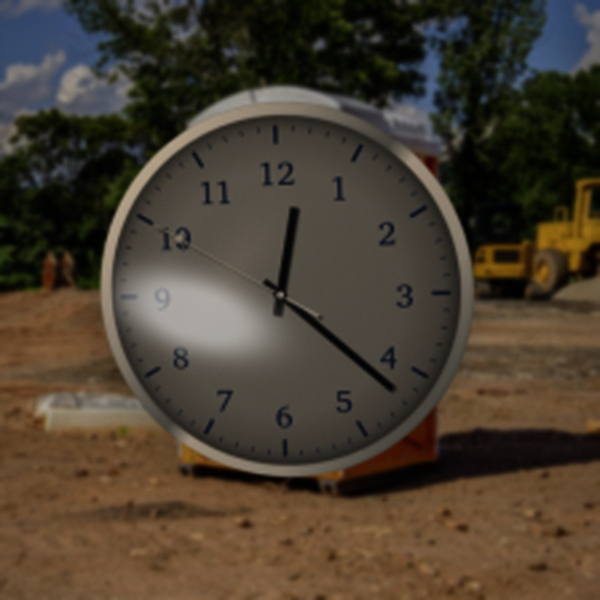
12:21:50
